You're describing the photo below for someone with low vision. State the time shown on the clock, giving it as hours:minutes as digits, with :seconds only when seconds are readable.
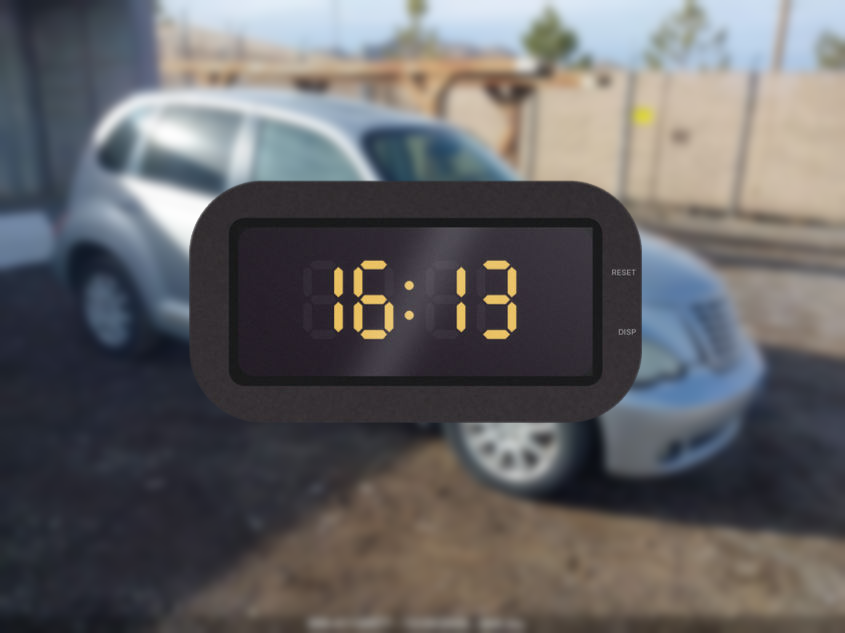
16:13
